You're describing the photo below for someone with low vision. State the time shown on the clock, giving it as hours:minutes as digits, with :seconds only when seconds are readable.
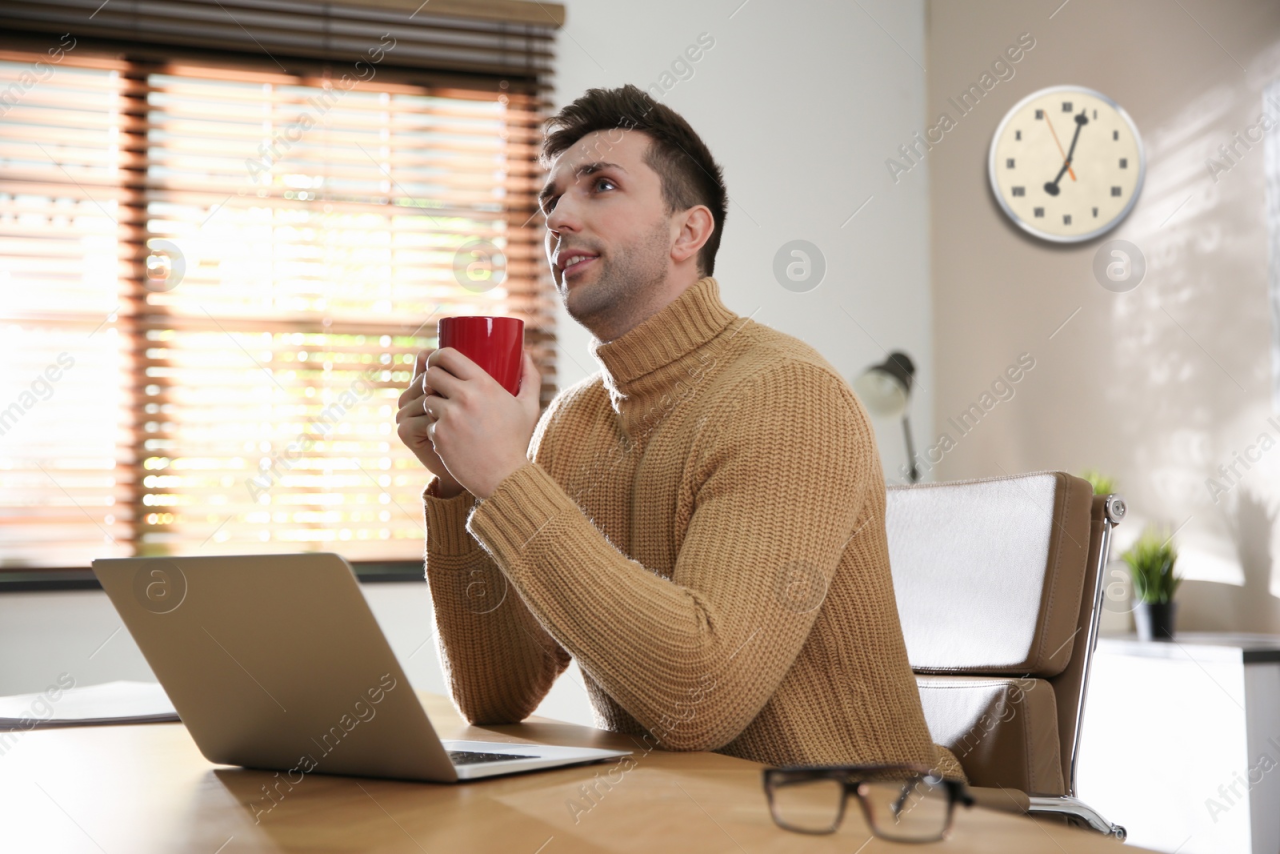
7:02:56
